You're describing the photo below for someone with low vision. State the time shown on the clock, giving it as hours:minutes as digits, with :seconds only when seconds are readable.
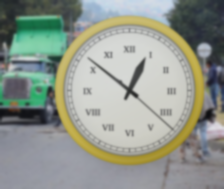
12:51:22
